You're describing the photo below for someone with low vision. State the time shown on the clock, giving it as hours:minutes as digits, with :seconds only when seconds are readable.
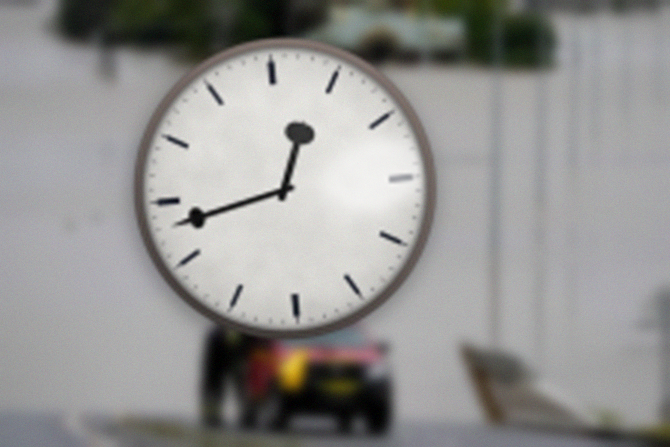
12:43
